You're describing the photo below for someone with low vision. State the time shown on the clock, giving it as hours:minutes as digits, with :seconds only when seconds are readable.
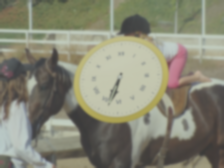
6:33
